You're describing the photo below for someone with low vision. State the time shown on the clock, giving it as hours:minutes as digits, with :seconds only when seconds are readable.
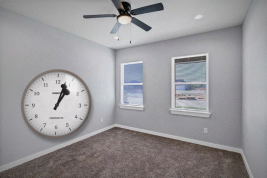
1:03
